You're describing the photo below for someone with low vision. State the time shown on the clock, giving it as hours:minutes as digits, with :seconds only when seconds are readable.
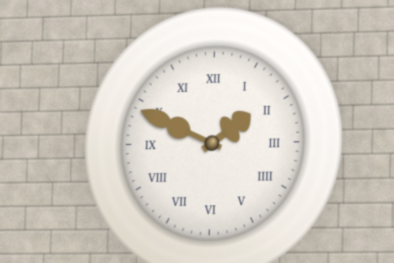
1:49
